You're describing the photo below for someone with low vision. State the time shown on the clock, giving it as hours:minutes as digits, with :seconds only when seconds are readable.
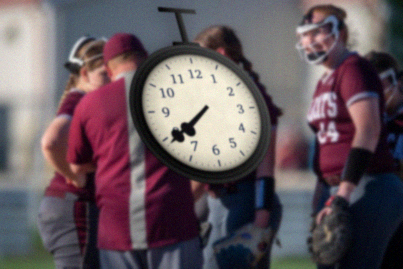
7:39
